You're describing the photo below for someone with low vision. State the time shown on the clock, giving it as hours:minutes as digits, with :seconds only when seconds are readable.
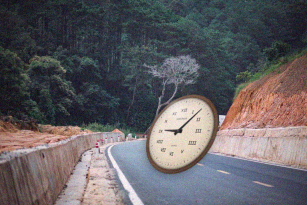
9:07
